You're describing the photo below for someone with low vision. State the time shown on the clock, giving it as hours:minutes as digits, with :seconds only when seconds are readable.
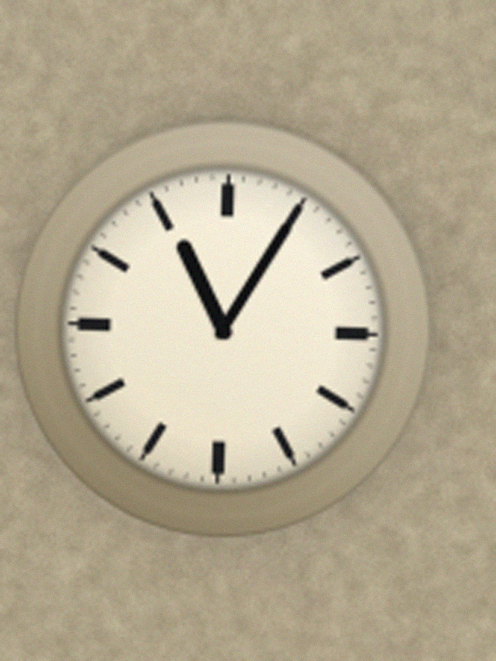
11:05
